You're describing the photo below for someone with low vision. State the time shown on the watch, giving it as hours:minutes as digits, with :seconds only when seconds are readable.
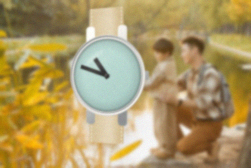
10:48
